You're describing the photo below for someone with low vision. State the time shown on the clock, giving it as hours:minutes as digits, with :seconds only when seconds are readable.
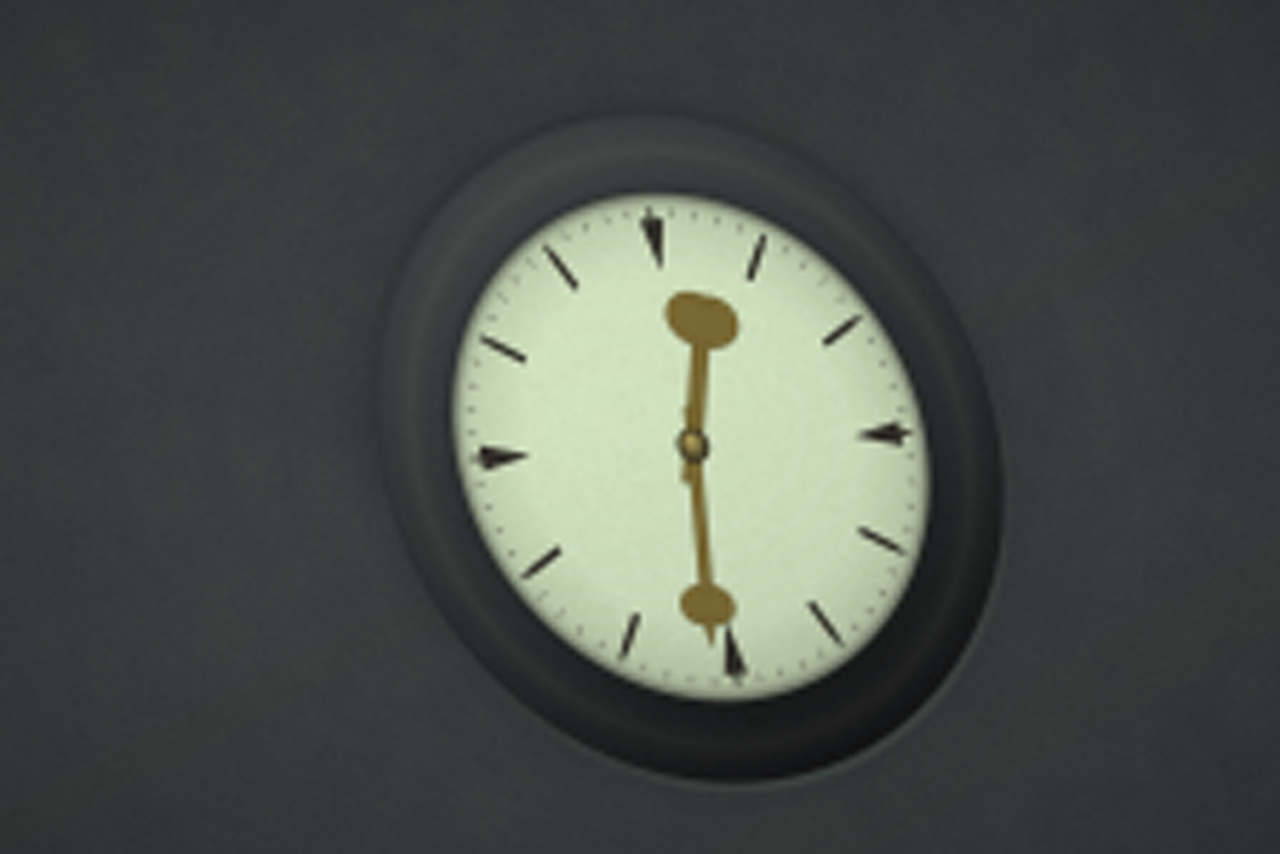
12:31
